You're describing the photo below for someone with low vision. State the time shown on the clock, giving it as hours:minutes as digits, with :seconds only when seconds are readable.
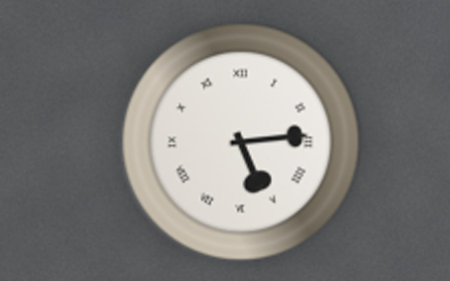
5:14
